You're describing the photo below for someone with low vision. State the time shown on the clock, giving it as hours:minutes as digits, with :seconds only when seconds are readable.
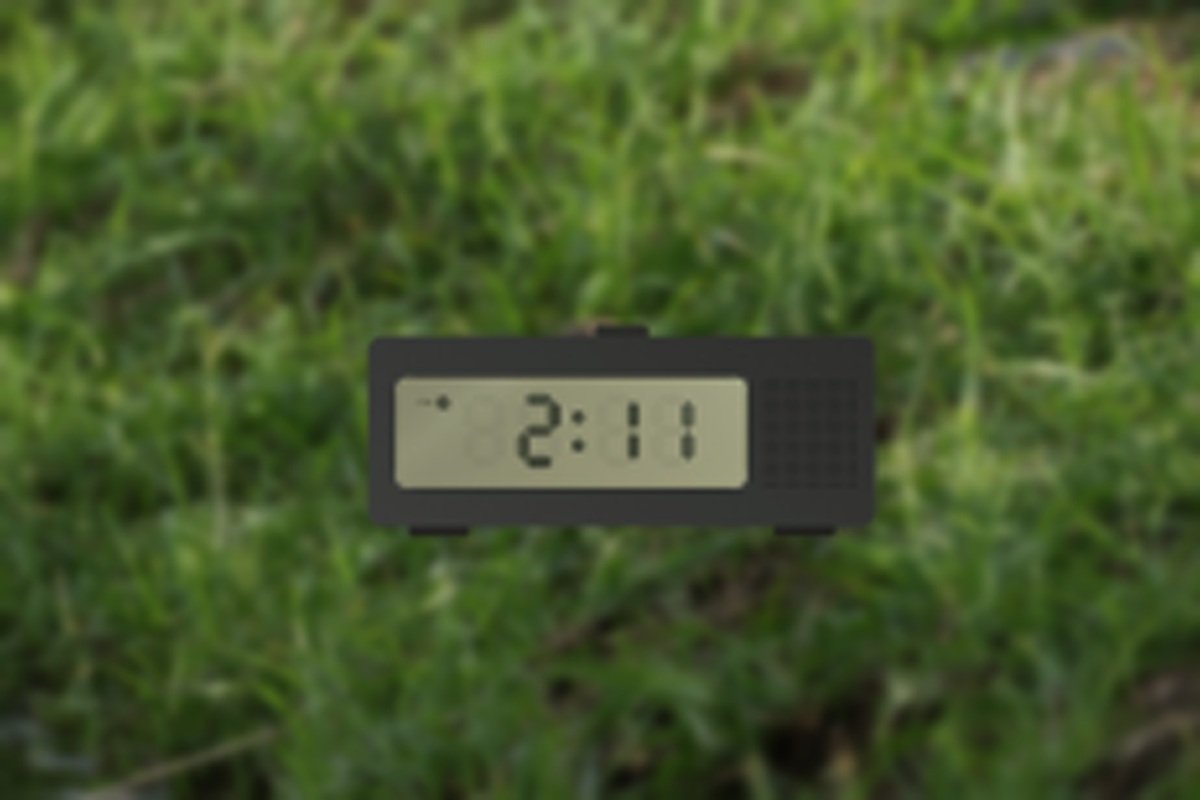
2:11
